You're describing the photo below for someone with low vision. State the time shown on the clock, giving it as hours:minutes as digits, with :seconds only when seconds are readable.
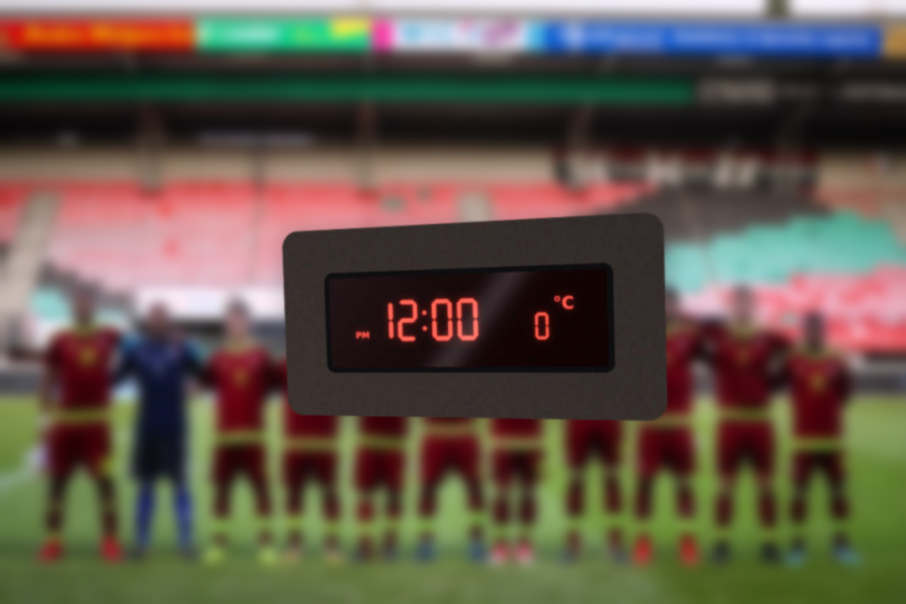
12:00
